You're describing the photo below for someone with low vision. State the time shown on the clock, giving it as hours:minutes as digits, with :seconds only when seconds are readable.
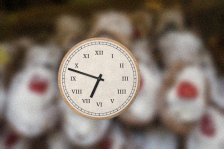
6:48
